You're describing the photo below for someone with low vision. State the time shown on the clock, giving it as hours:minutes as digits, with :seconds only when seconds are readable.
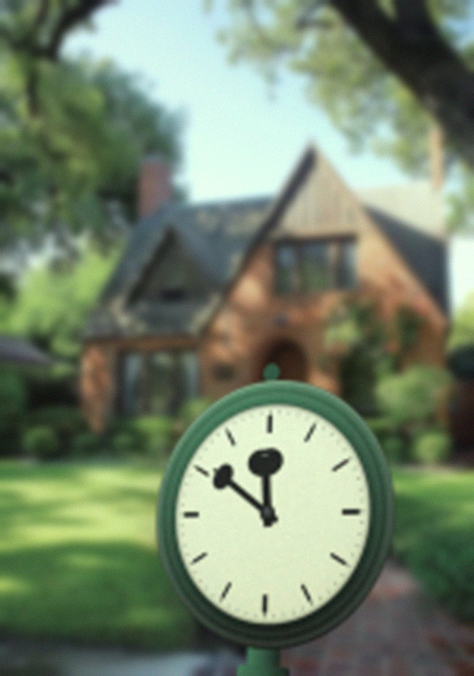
11:51
